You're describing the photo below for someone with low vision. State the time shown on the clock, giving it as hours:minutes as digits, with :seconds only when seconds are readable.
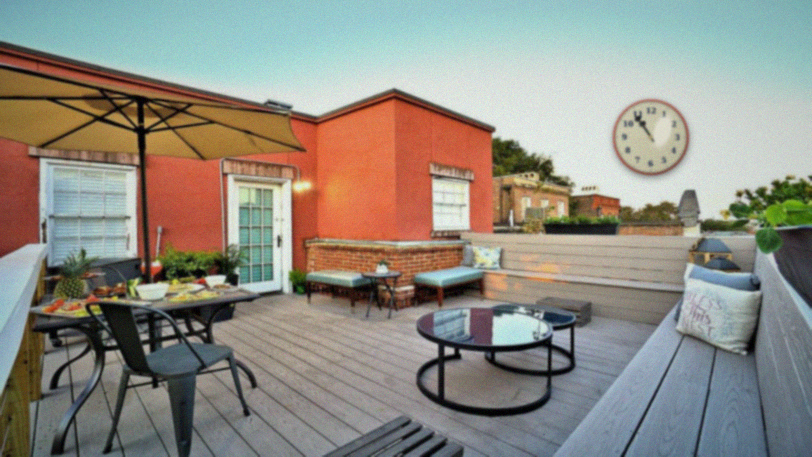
10:54
